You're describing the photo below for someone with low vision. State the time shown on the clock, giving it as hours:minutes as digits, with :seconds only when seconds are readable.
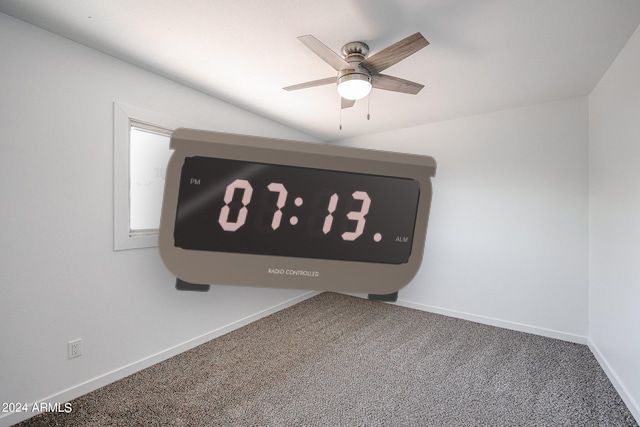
7:13
